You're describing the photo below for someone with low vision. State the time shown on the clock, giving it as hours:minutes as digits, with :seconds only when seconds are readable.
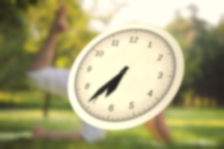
6:36
